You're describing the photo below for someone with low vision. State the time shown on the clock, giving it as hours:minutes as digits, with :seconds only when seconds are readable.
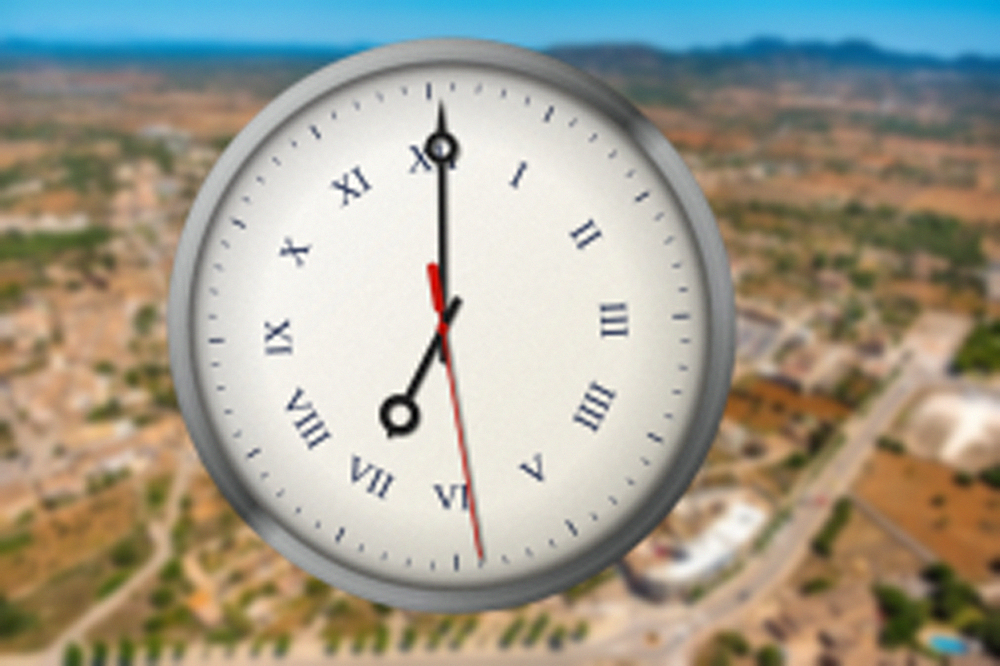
7:00:29
